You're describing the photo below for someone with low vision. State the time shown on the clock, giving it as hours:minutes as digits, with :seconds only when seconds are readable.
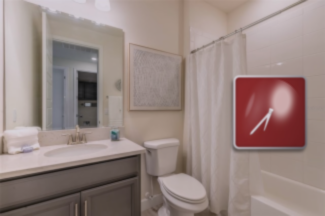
6:37
